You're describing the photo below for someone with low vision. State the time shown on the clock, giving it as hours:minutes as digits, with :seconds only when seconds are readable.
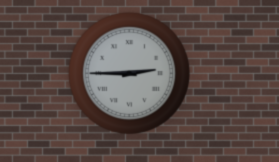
2:45
